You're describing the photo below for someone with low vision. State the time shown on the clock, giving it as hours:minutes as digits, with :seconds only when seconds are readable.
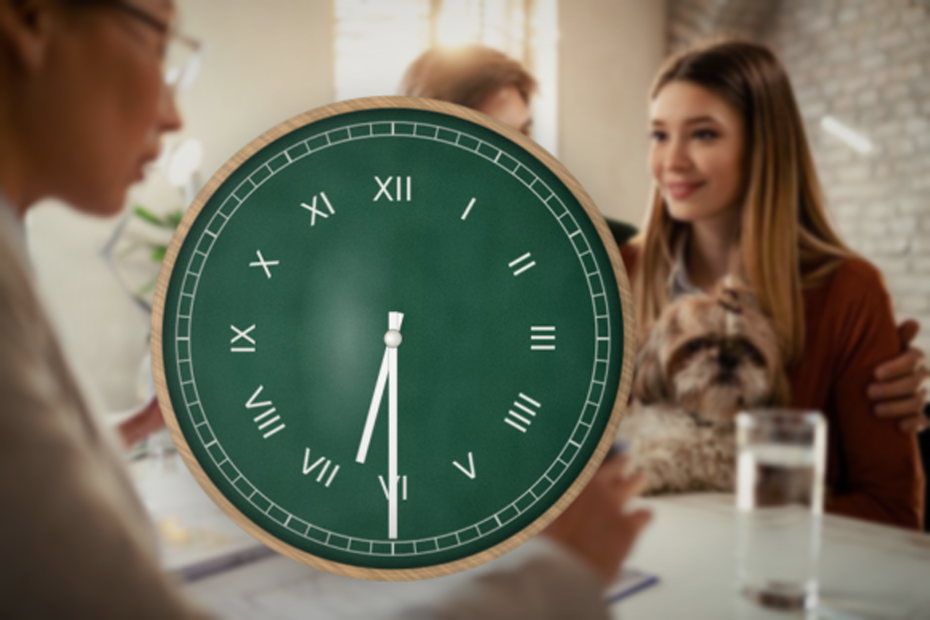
6:30
